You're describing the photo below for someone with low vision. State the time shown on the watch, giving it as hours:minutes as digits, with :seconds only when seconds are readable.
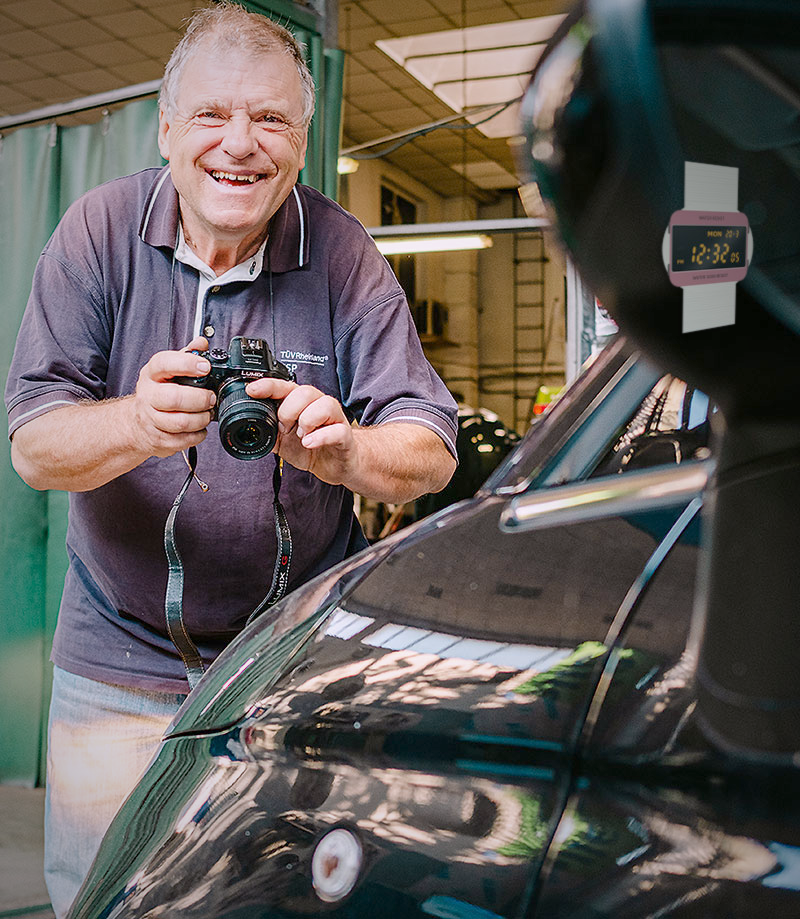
12:32:05
